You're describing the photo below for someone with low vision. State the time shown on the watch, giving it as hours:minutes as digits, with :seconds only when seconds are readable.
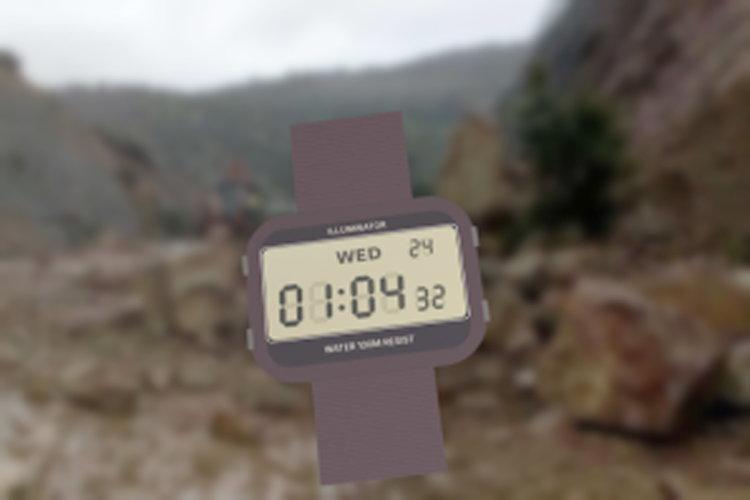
1:04:32
